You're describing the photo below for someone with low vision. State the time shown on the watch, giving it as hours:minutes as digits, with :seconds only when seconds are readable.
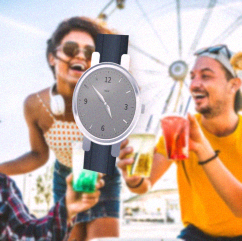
4:52
